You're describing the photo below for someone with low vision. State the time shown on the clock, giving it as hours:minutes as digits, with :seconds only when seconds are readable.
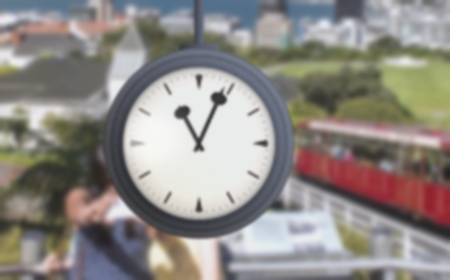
11:04
